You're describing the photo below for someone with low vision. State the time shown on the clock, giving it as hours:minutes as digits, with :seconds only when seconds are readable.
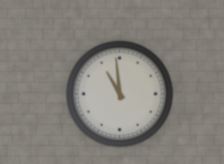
10:59
